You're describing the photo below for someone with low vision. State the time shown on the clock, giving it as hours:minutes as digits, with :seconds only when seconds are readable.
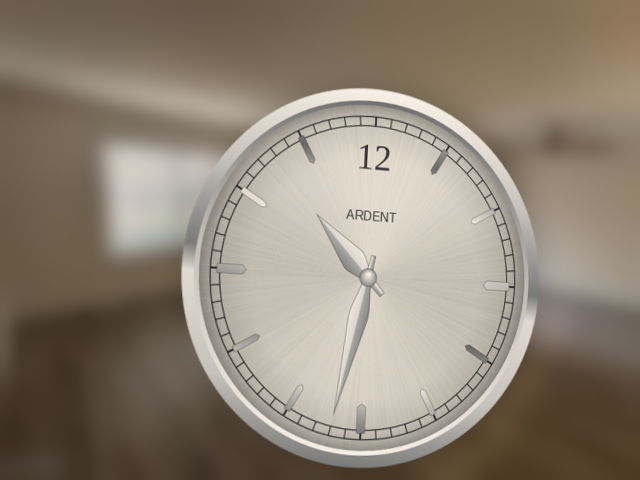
10:32
